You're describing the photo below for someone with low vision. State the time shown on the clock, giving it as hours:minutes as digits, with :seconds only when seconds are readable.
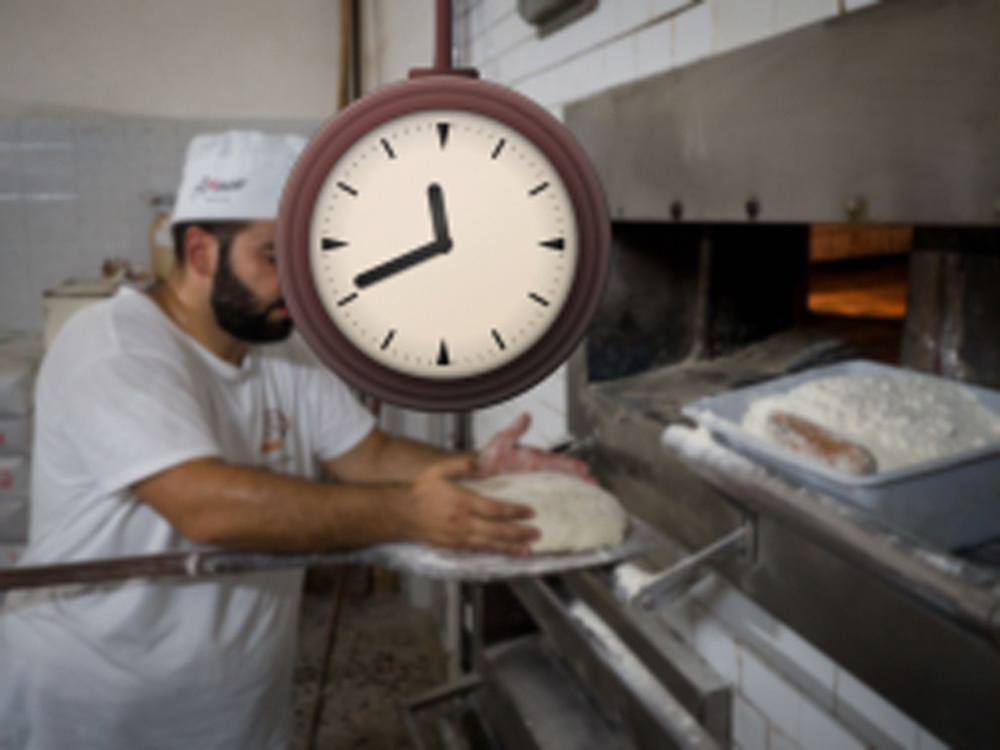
11:41
